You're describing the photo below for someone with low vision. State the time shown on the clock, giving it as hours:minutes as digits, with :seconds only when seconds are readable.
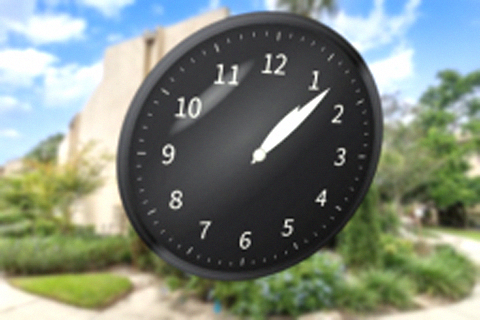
1:07
